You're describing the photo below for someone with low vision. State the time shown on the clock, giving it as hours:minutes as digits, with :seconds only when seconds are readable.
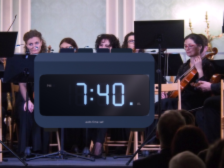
7:40
